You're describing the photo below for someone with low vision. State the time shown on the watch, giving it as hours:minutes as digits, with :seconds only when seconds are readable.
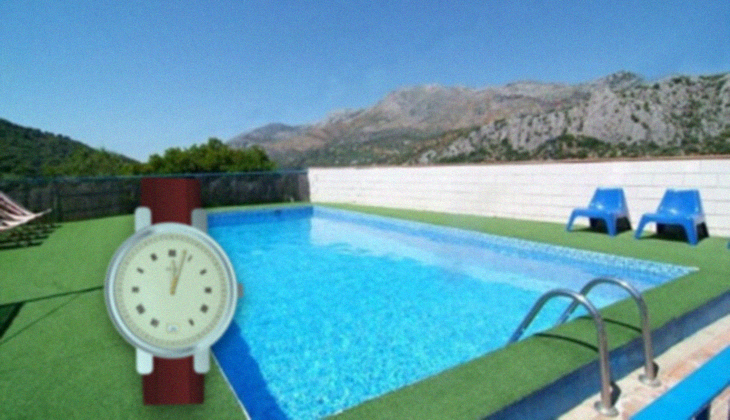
12:03
